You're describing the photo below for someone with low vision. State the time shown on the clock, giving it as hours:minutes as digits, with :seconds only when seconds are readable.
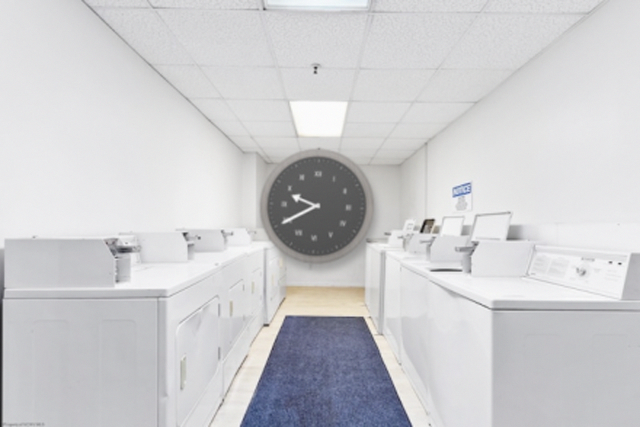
9:40
